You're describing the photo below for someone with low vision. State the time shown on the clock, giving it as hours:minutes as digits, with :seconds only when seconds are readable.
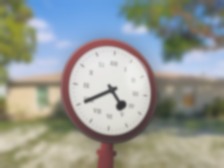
4:40
